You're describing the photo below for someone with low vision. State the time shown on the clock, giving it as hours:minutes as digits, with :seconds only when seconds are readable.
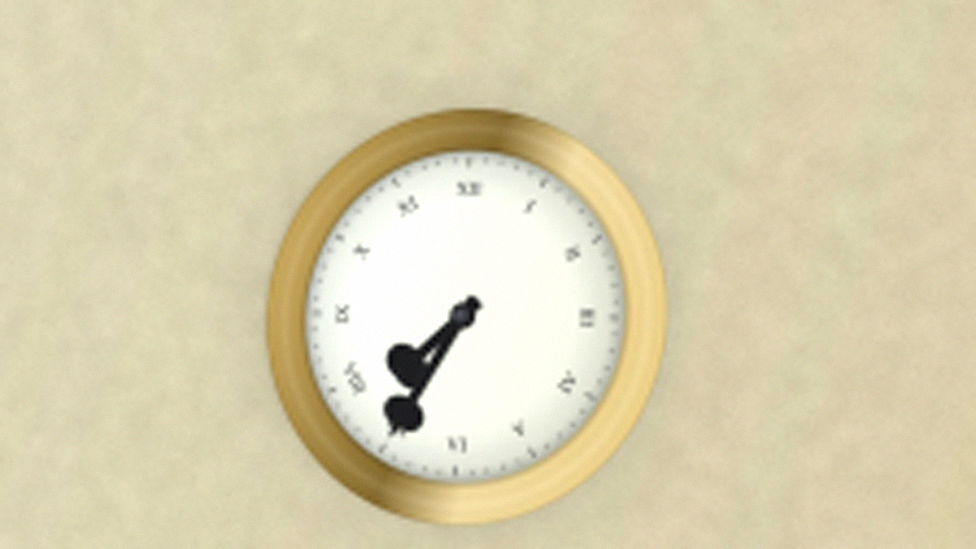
7:35
